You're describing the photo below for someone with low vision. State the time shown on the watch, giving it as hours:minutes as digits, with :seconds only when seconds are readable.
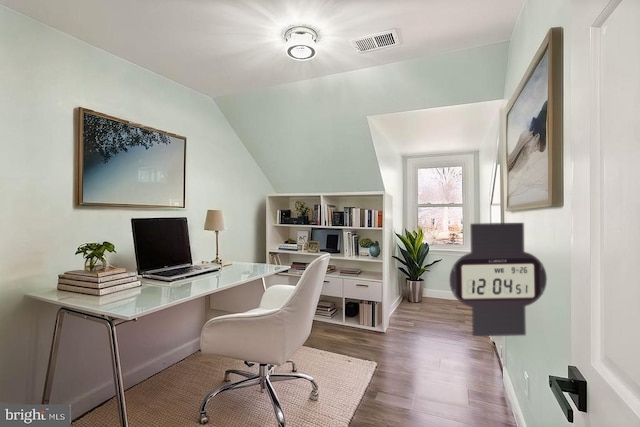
12:04:51
